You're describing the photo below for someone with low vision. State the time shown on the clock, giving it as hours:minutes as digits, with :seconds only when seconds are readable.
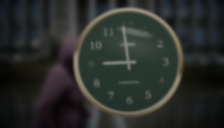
8:59
